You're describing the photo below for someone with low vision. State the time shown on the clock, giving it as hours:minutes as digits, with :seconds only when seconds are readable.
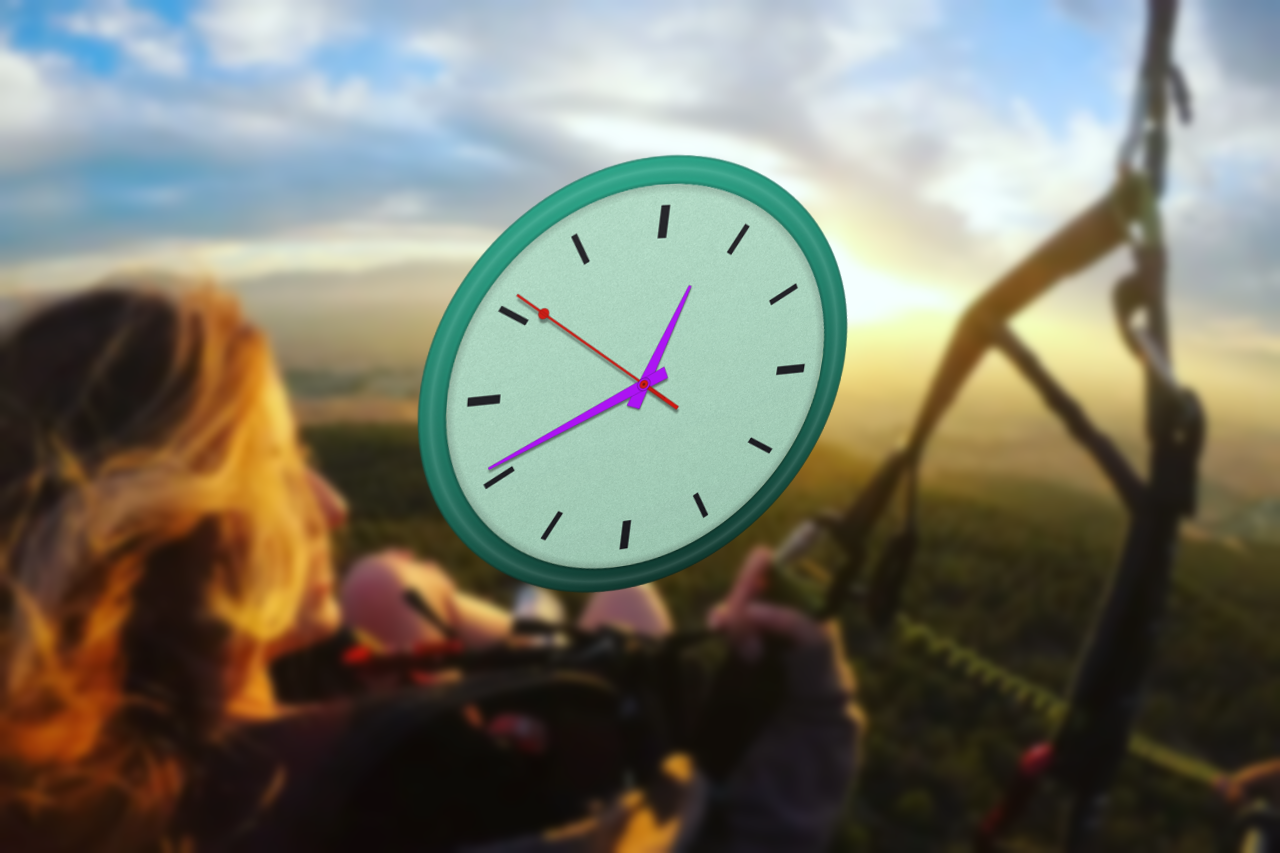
12:40:51
